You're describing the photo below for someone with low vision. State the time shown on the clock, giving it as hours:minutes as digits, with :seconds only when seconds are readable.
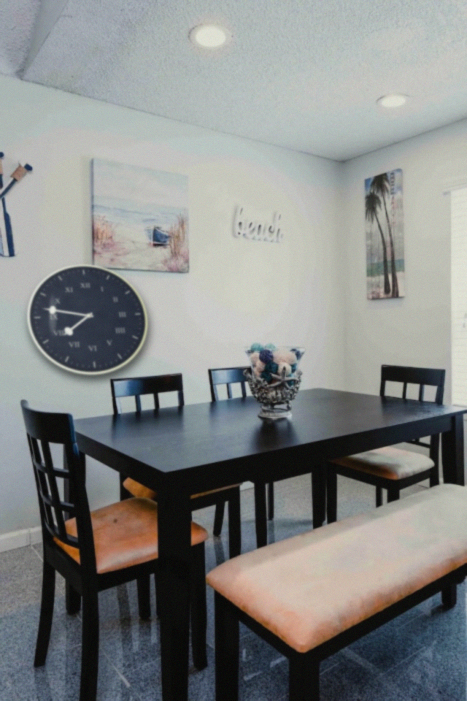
7:47
